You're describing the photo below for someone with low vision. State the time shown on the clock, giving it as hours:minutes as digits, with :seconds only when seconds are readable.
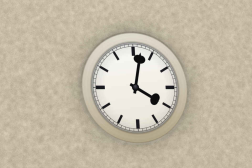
4:02
